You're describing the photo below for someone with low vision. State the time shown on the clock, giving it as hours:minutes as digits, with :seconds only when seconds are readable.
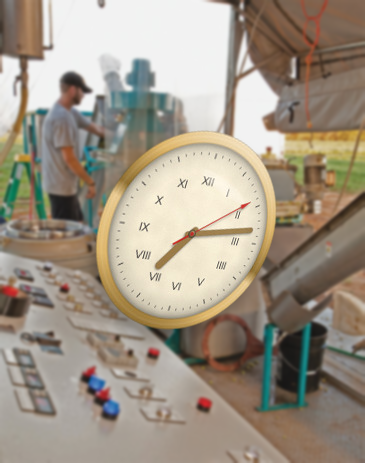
7:13:09
